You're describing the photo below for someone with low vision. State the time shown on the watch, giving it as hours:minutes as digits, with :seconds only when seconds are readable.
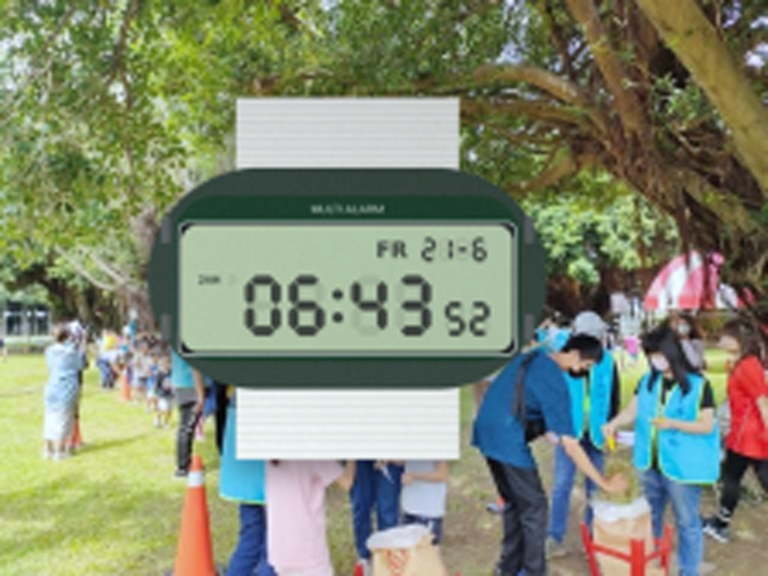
6:43:52
